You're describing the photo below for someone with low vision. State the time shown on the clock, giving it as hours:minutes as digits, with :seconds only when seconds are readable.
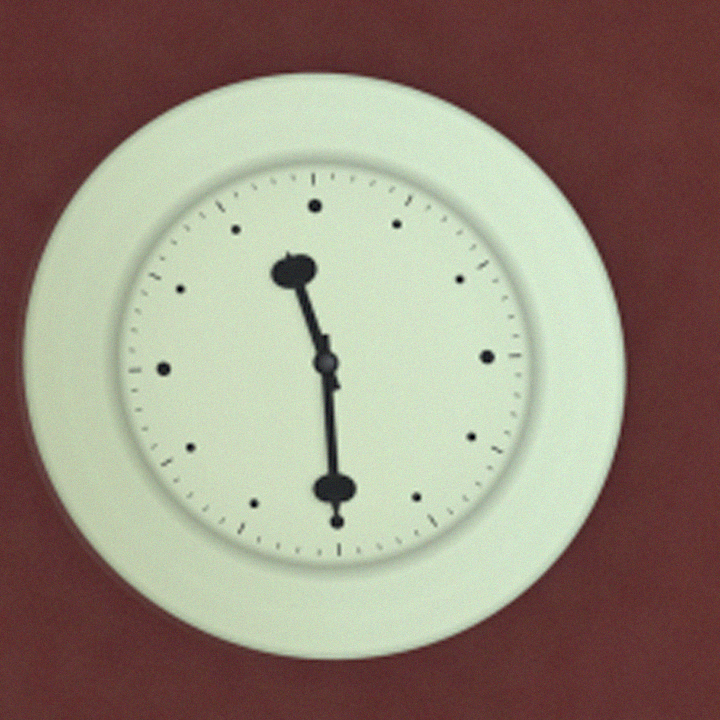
11:30
